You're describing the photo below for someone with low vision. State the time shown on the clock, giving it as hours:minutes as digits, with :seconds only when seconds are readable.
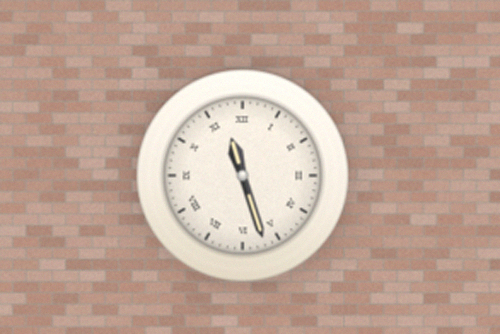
11:27
